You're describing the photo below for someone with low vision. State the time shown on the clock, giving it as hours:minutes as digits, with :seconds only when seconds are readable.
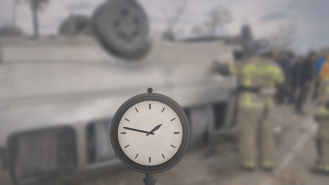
1:47
